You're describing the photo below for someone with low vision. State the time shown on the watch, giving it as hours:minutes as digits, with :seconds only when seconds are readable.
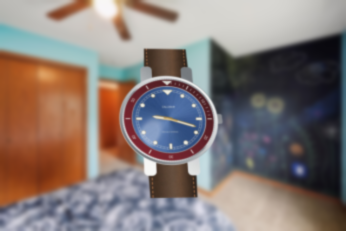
9:18
